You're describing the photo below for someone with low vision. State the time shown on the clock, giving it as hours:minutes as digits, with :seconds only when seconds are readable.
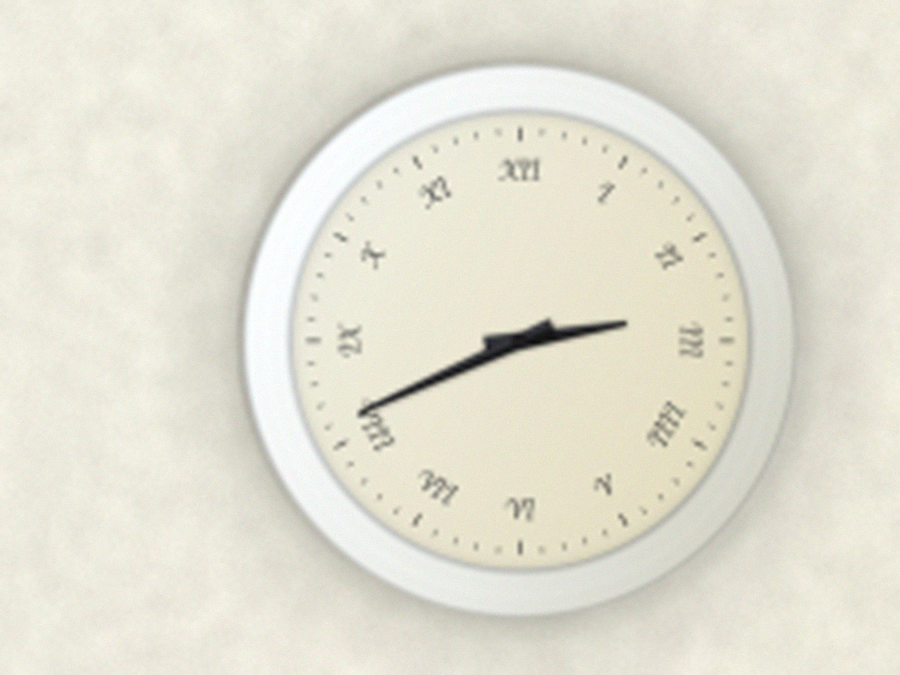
2:41
